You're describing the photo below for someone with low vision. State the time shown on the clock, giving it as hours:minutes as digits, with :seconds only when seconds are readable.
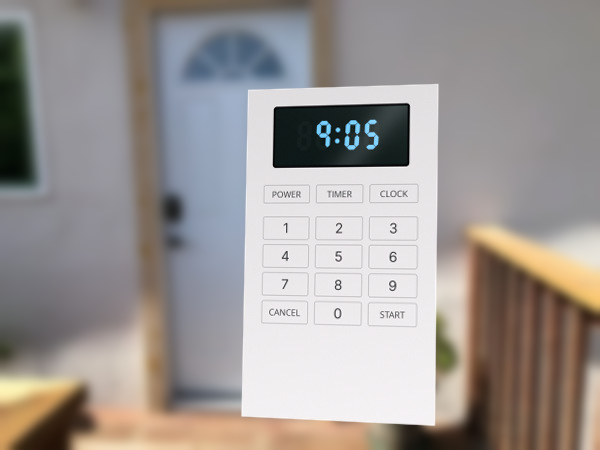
9:05
